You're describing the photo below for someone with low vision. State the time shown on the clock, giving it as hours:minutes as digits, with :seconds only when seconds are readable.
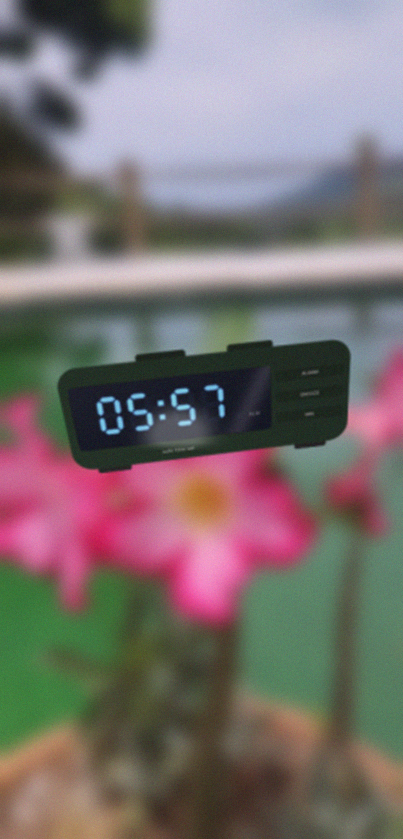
5:57
